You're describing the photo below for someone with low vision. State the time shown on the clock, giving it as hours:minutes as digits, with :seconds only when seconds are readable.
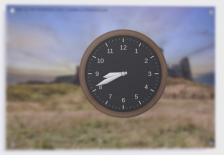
8:41
